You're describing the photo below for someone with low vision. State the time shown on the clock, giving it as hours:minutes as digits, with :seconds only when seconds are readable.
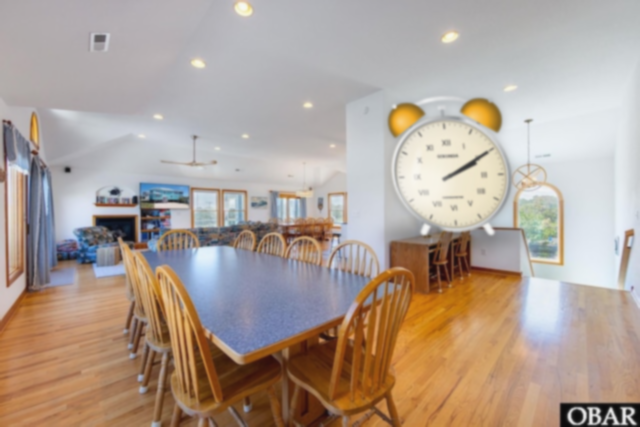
2:10
